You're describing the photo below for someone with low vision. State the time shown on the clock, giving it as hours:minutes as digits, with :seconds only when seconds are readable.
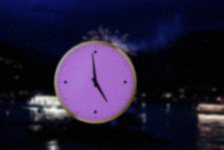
4:59
